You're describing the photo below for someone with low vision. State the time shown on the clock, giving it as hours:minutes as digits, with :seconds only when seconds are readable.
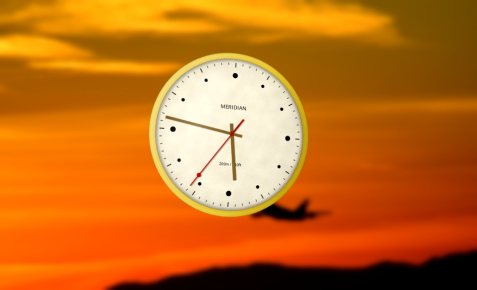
5:46:36
